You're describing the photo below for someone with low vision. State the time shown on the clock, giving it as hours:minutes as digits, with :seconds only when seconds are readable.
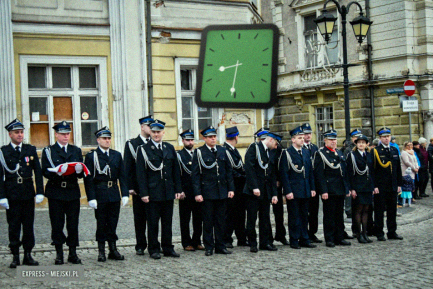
8:31
